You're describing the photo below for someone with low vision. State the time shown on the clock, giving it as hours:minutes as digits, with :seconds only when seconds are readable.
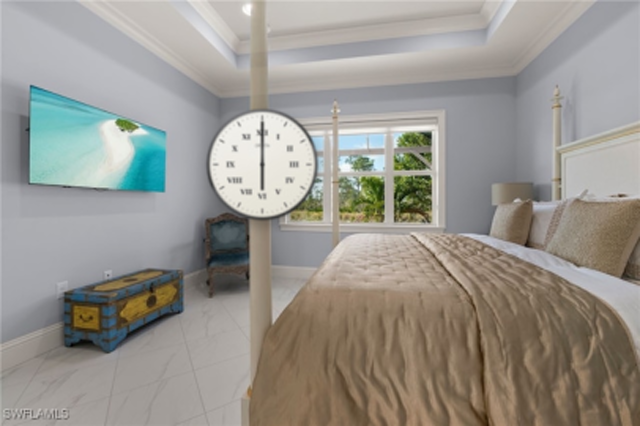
6:00
